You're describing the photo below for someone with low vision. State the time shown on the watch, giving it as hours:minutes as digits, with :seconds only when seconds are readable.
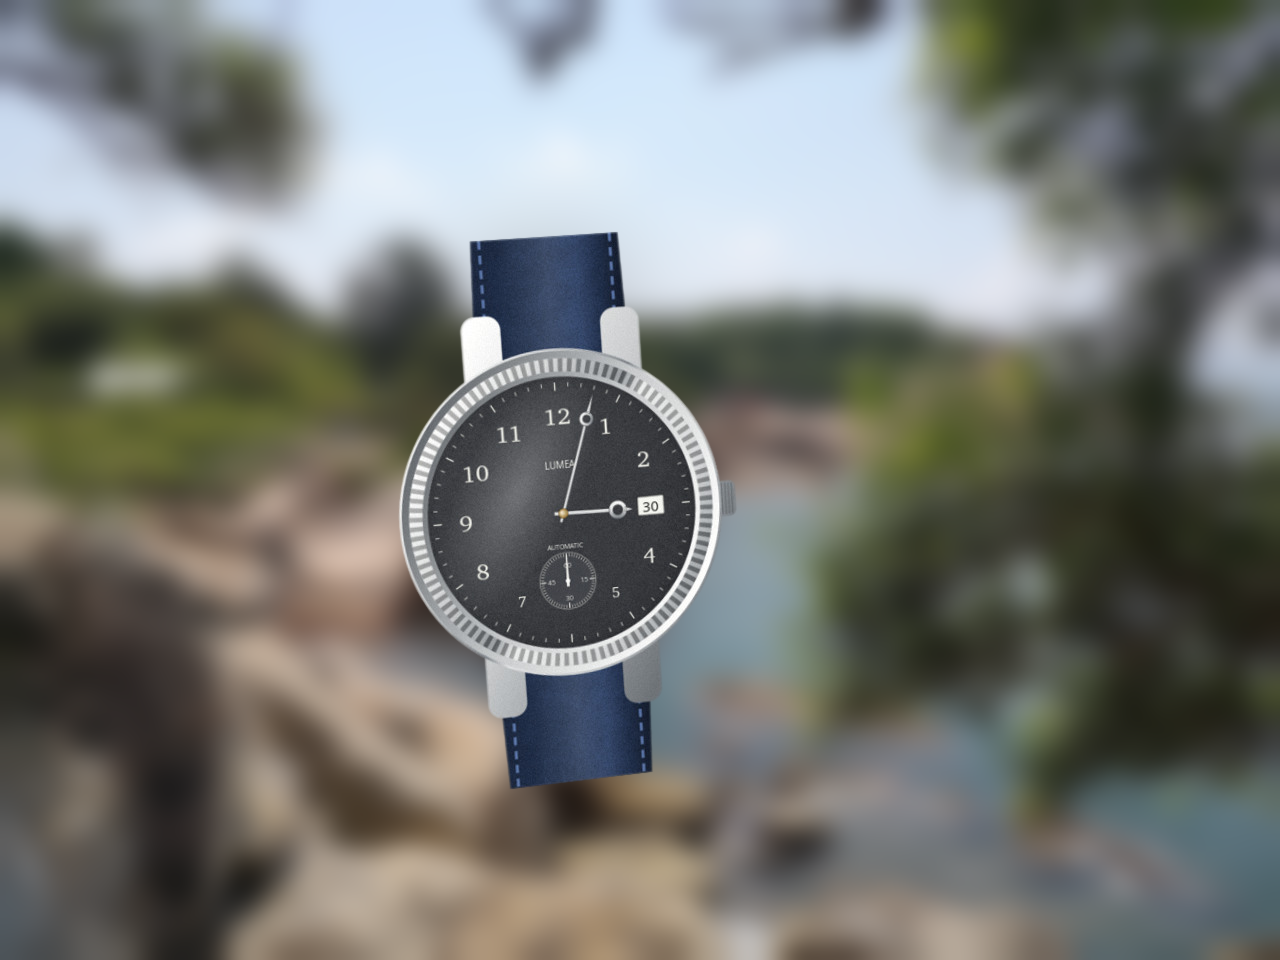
3:03
